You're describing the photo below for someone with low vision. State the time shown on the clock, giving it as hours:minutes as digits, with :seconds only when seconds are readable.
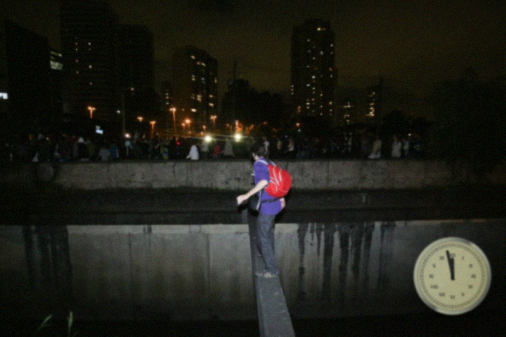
11:58
